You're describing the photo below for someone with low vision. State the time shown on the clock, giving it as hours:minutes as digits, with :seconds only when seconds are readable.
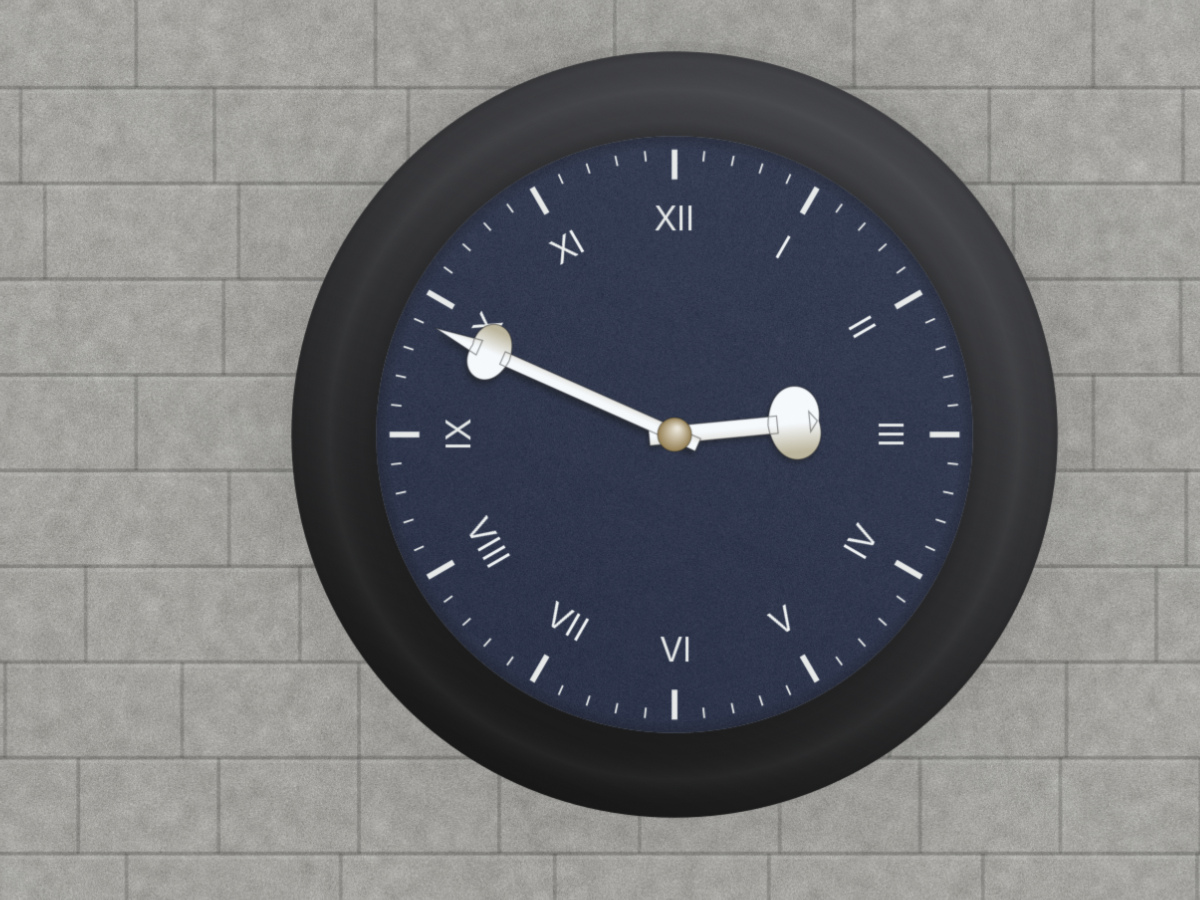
2:49
